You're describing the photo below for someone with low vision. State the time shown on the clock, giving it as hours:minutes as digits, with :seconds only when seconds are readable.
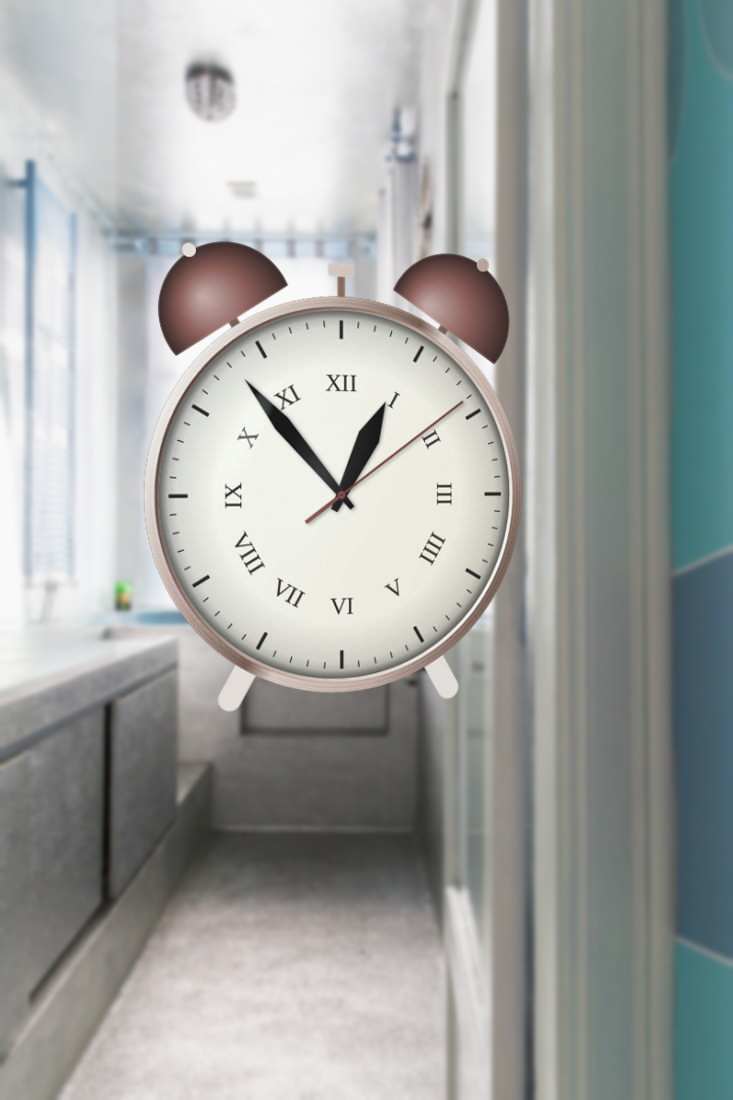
12:53:09
